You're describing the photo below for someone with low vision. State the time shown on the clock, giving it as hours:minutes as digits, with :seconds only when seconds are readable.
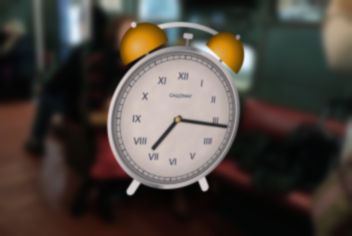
7:16
